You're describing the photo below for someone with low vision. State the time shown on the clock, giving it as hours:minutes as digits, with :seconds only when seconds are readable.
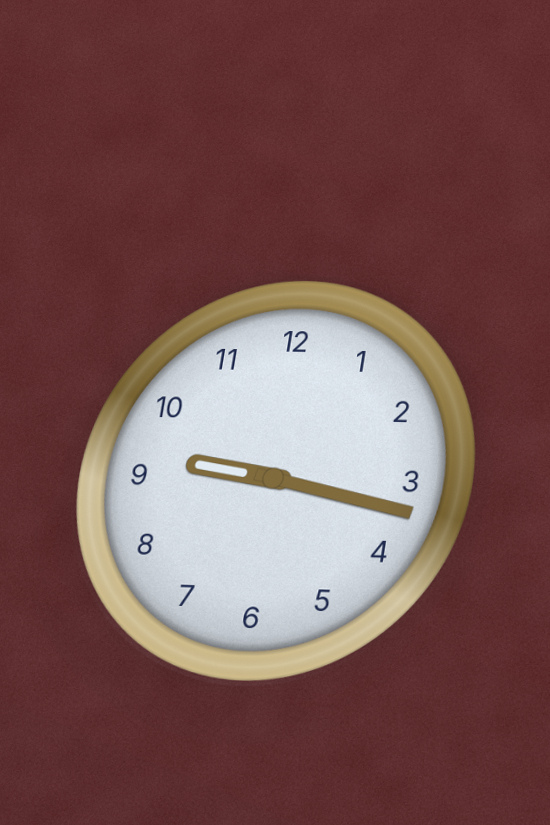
9:17
